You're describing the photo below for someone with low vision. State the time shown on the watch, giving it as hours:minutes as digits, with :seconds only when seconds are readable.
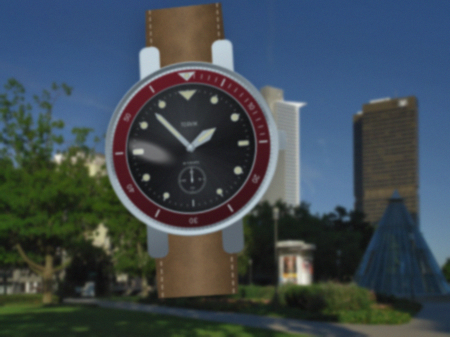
1:53
